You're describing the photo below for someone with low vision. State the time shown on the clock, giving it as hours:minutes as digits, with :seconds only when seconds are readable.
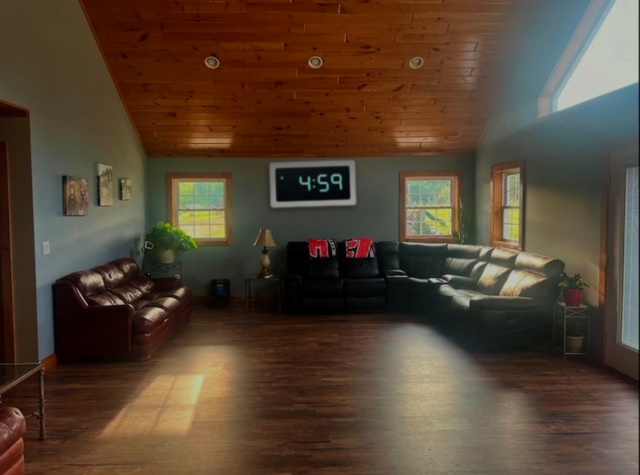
4:59
